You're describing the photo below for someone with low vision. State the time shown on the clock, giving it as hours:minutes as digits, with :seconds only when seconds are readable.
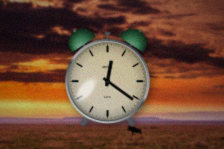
12:21
